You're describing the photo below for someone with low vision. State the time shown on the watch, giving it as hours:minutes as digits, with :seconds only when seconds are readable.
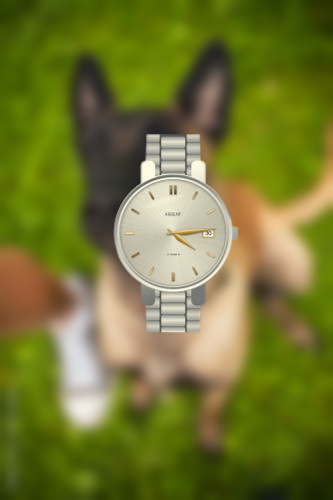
4:14
